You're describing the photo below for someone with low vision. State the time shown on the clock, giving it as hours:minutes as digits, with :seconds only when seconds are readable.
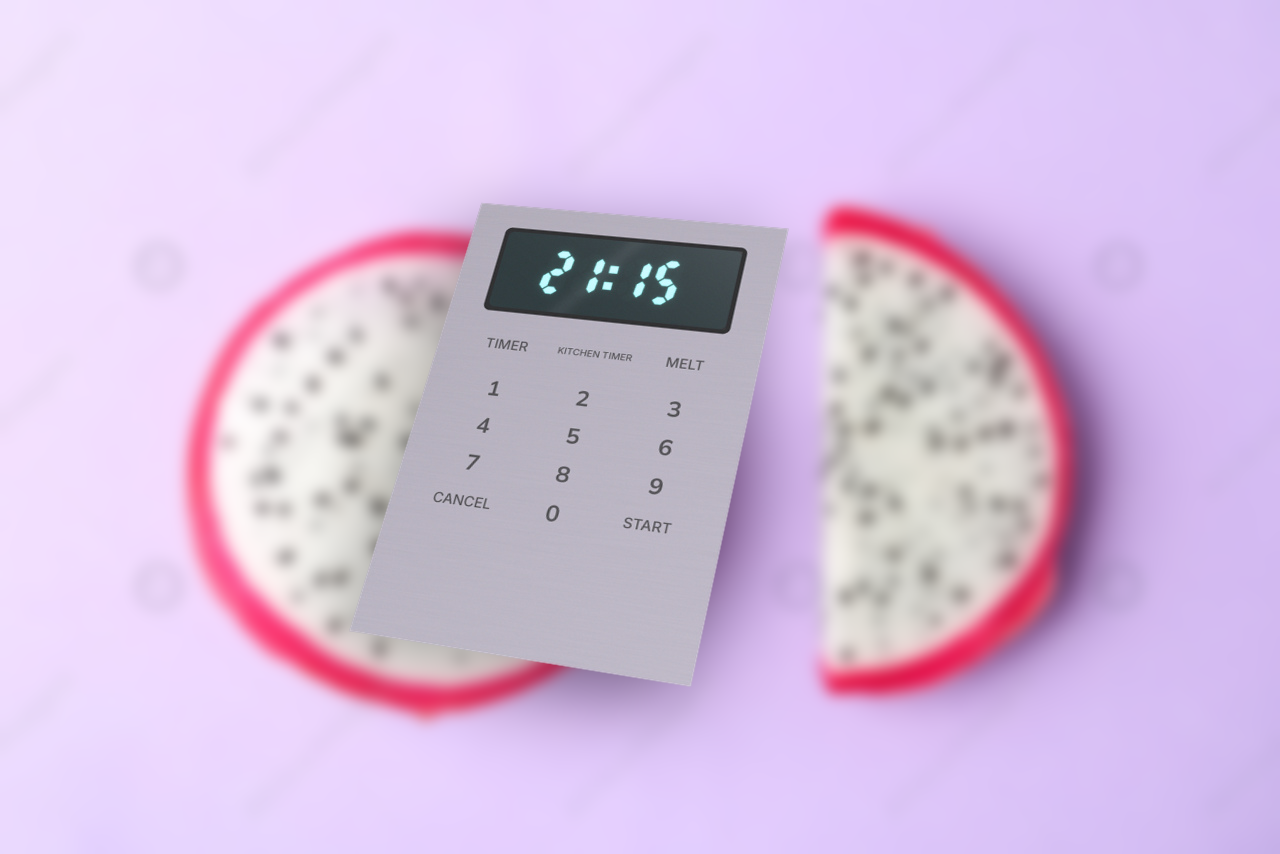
21:15
